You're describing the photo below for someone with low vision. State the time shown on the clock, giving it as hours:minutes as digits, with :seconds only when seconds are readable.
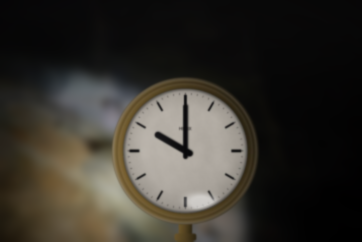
10:00
